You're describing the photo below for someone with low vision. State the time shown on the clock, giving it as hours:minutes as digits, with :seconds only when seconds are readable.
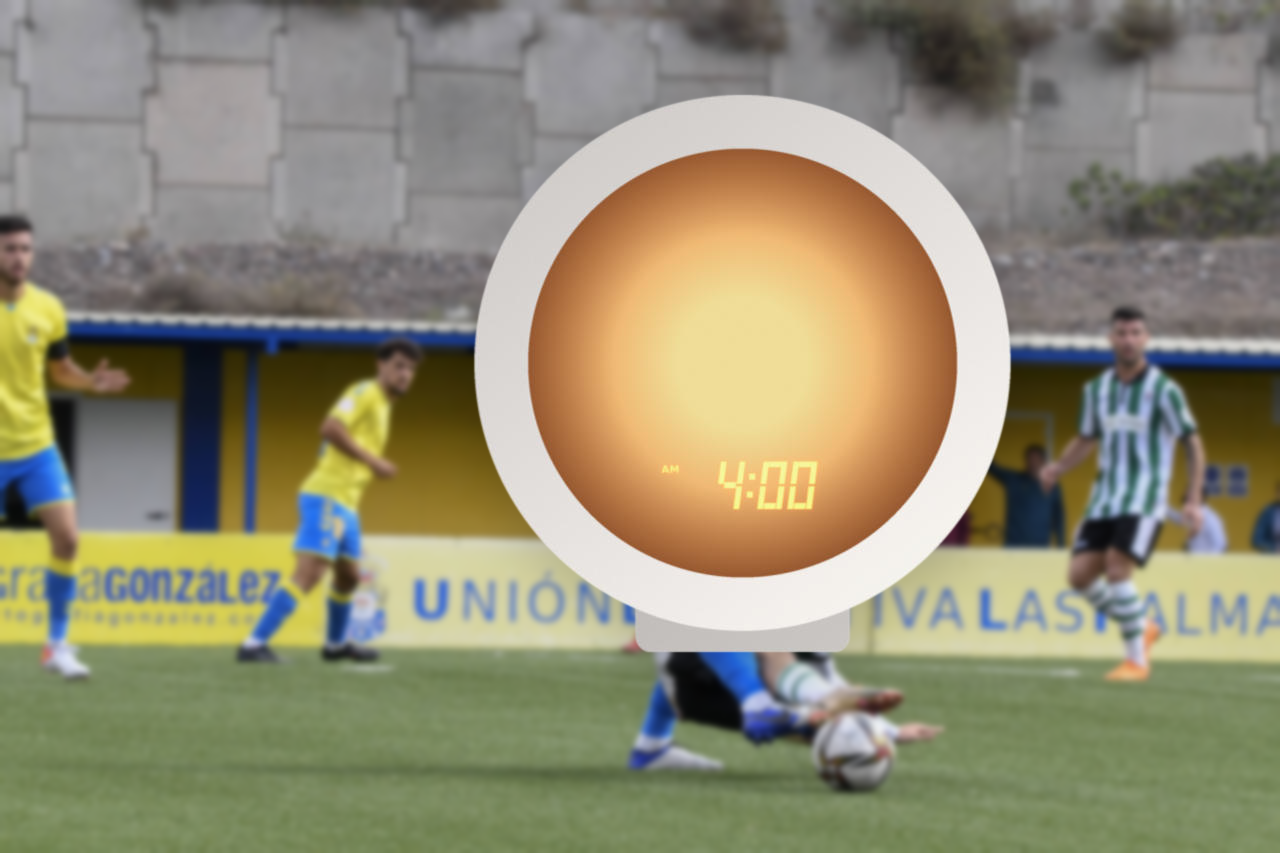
4:00
